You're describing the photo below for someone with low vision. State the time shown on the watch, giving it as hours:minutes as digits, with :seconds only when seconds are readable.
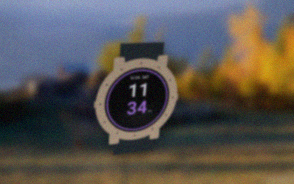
11:34
